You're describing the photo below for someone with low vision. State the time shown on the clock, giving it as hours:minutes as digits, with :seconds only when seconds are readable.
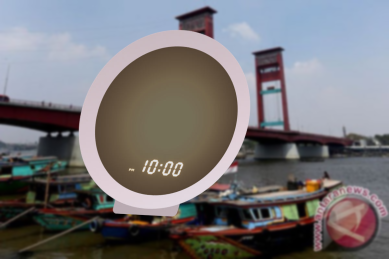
10:00
